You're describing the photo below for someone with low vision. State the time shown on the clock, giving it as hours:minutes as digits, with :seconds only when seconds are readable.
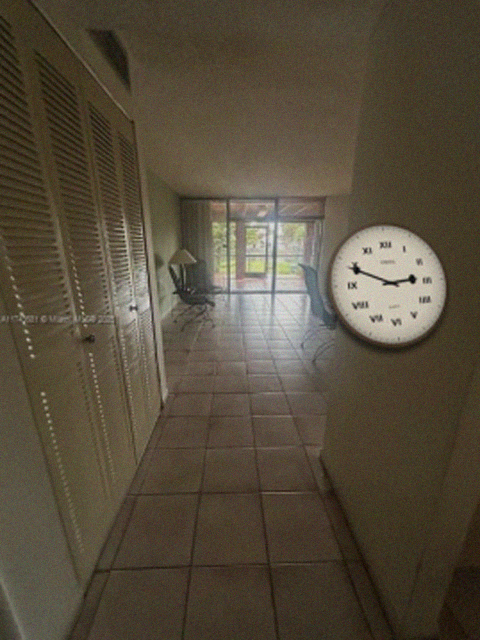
2:49
